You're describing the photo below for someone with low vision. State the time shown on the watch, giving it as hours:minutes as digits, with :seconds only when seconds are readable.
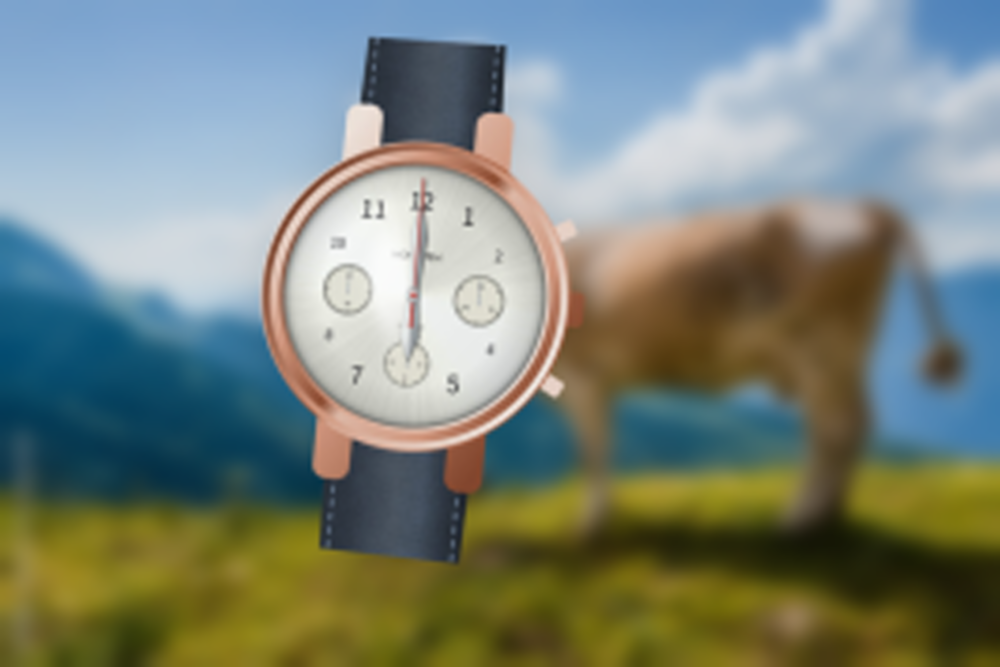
6:00
